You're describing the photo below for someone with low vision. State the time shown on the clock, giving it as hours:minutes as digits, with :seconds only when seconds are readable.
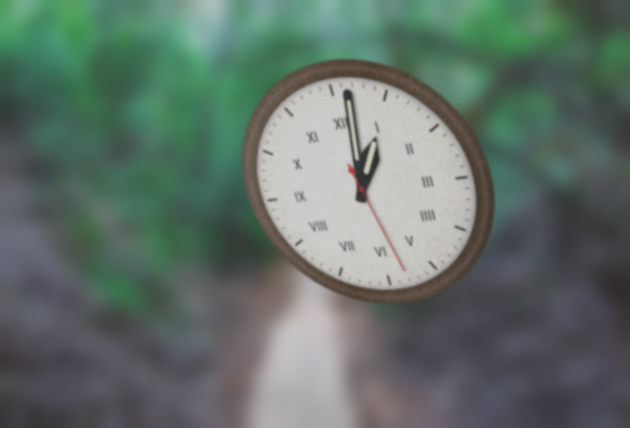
1:01:28
